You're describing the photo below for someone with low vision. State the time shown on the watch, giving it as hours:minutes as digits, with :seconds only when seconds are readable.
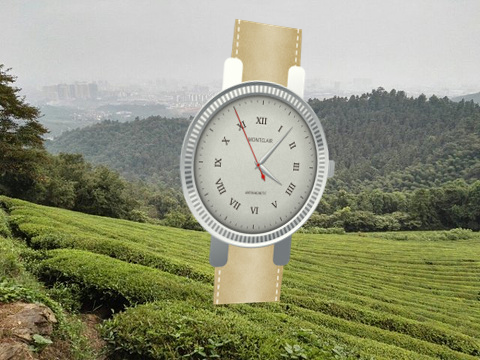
4:06:55
